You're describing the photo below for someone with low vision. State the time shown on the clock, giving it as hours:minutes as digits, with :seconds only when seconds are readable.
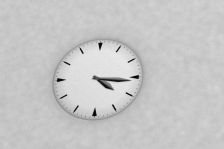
4:16
